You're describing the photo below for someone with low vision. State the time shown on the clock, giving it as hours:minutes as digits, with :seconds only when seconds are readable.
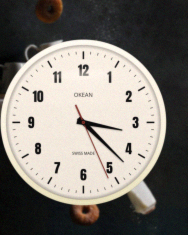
3:22:26
